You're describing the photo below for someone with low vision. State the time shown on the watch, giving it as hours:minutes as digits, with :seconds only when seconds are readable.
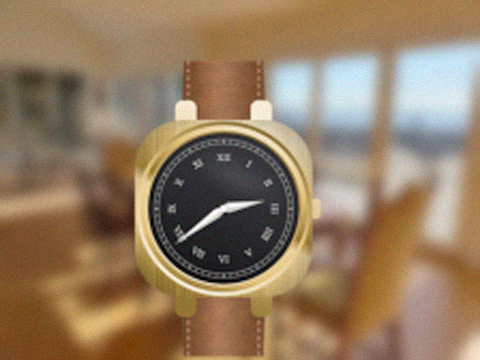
2:39
